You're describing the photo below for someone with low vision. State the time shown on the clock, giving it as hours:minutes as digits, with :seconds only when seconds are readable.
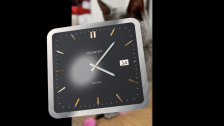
4:07
